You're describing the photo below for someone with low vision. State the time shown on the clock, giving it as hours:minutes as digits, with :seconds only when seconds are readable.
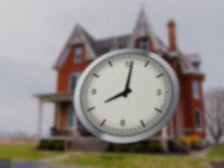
8:01
